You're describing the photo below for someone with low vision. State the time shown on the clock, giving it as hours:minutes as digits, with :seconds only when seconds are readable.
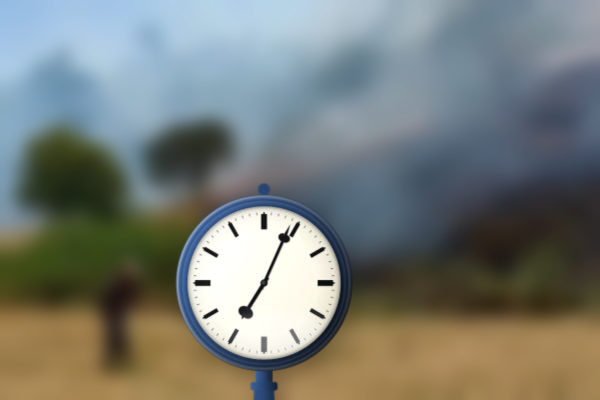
7:04
